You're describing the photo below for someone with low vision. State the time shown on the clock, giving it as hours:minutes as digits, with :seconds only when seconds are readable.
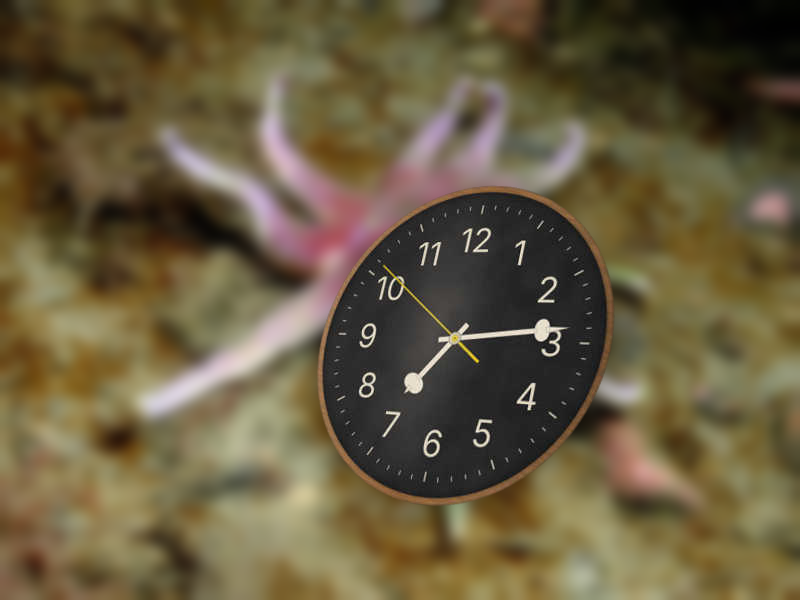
7:13:51
